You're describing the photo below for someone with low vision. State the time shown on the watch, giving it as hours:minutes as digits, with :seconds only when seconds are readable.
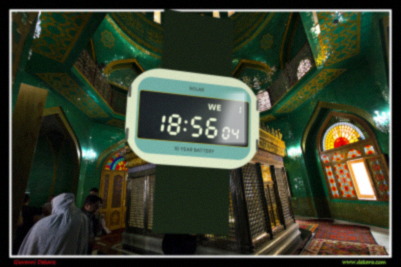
18:56:04
